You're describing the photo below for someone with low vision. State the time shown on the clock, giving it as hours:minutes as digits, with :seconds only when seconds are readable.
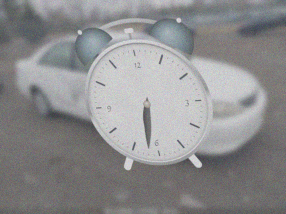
6:32
